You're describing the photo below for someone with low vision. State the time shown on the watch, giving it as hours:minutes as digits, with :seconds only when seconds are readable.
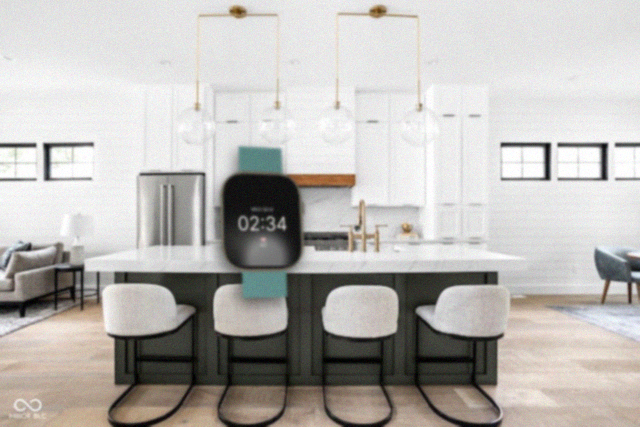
2:34
